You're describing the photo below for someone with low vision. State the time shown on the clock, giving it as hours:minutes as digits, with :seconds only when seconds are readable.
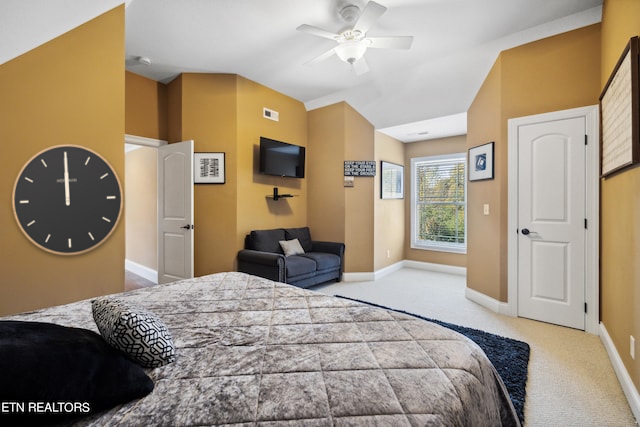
12:00
